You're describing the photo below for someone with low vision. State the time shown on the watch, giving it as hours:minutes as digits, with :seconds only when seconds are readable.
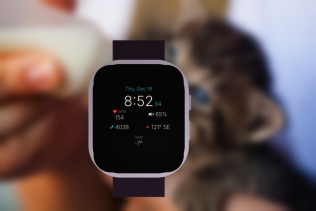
8:52
